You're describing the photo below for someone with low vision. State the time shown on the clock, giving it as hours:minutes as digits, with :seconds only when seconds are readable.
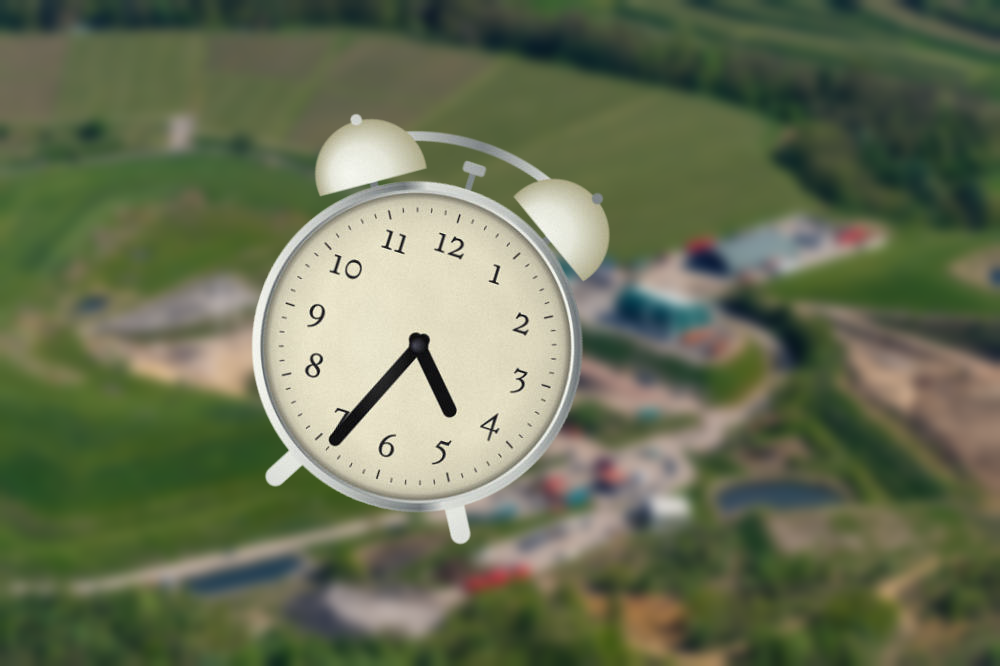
4:34
